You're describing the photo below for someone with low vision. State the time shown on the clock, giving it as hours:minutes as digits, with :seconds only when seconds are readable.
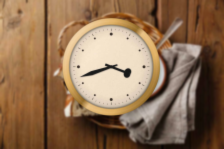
3:42
